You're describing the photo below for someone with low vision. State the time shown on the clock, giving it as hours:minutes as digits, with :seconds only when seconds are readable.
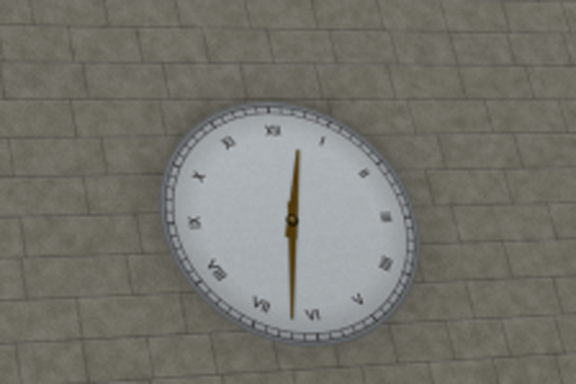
12:32
